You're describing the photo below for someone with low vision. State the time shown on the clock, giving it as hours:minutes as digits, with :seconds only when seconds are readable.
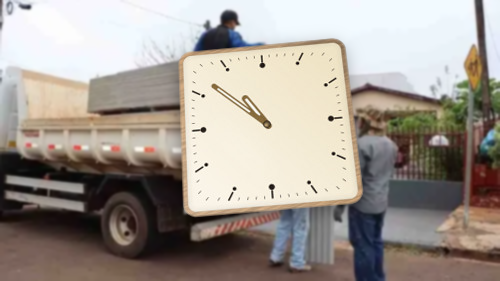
10:52
